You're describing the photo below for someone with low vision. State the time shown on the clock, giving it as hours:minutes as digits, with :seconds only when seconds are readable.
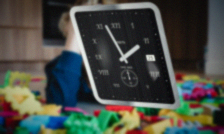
1:57
